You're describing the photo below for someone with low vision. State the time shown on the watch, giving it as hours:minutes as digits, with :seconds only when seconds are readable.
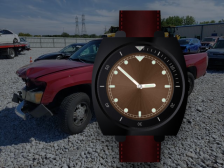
2:52
